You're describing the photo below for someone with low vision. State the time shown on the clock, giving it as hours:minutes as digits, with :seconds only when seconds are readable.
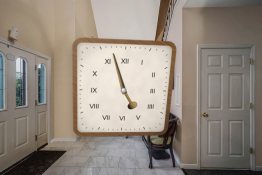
4:57
